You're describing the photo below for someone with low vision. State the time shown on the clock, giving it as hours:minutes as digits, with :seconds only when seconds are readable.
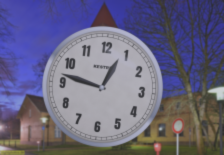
12:47
